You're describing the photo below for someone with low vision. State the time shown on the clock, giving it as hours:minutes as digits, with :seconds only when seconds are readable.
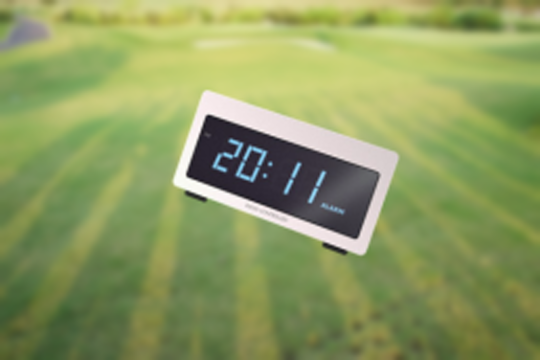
20:11
